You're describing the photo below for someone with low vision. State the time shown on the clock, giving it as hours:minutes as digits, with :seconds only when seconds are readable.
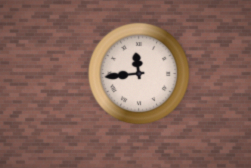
11:44
